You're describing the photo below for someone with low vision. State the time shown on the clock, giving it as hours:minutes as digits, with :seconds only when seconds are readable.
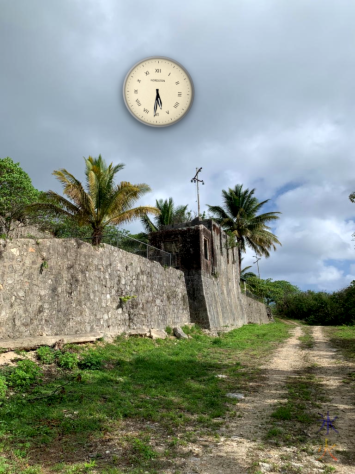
5:31
